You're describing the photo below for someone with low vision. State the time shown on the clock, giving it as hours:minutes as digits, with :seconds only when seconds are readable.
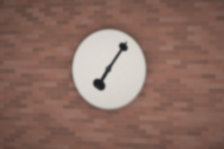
7:06
